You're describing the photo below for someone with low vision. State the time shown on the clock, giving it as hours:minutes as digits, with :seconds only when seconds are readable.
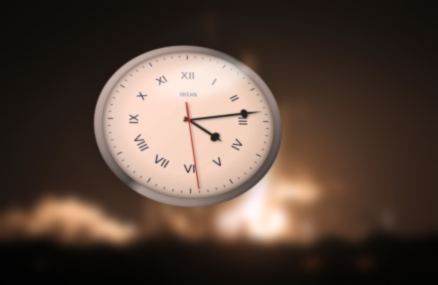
4:13:29
